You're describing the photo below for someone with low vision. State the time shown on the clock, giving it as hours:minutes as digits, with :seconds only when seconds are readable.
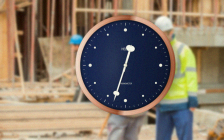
12:33
